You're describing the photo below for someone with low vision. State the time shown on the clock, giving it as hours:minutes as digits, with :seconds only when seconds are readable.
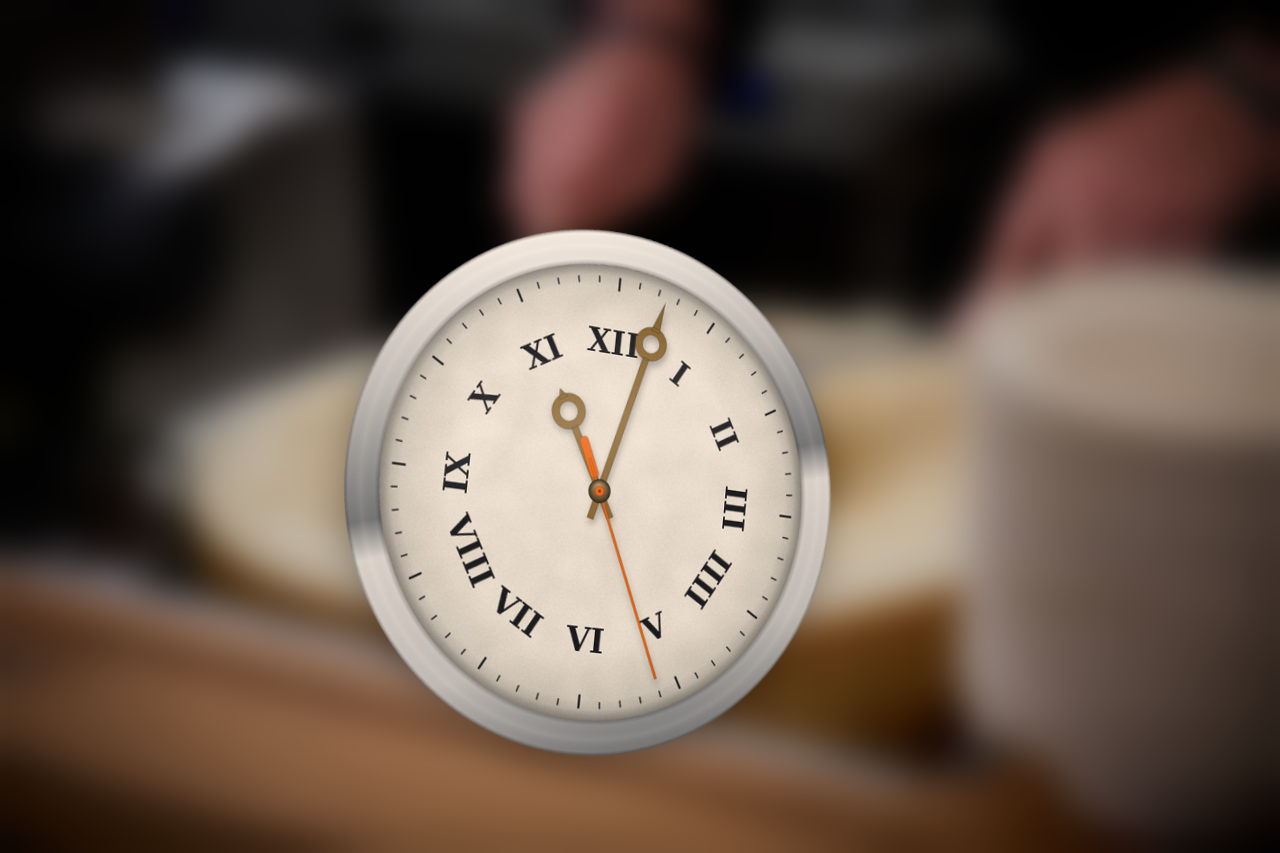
11:02:26
